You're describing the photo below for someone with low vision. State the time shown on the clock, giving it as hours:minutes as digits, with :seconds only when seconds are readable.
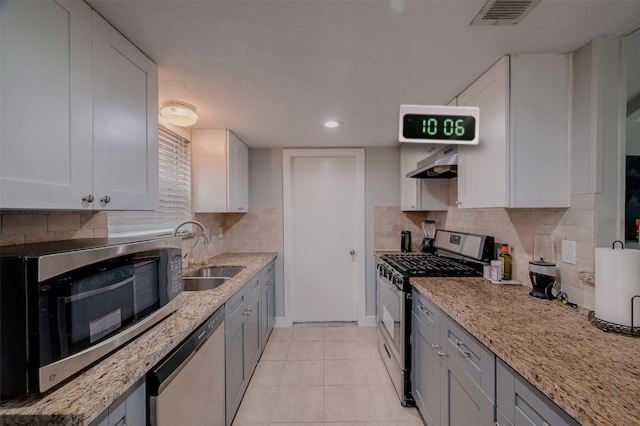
10:06
